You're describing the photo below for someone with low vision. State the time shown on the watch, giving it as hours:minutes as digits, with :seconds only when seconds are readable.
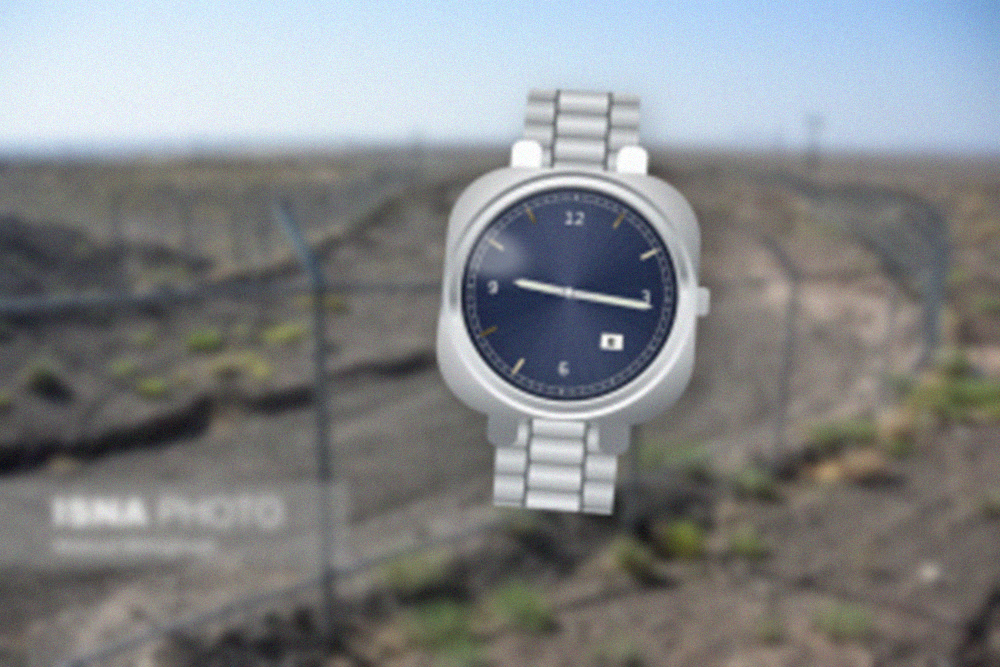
9:16
